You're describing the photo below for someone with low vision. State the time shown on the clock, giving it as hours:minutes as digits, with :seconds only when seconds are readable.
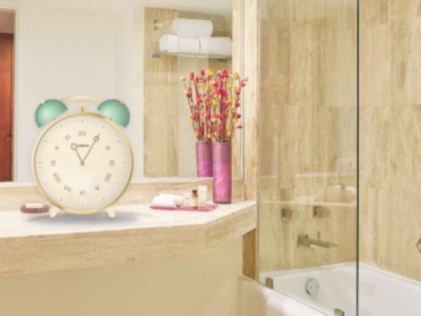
11:05
